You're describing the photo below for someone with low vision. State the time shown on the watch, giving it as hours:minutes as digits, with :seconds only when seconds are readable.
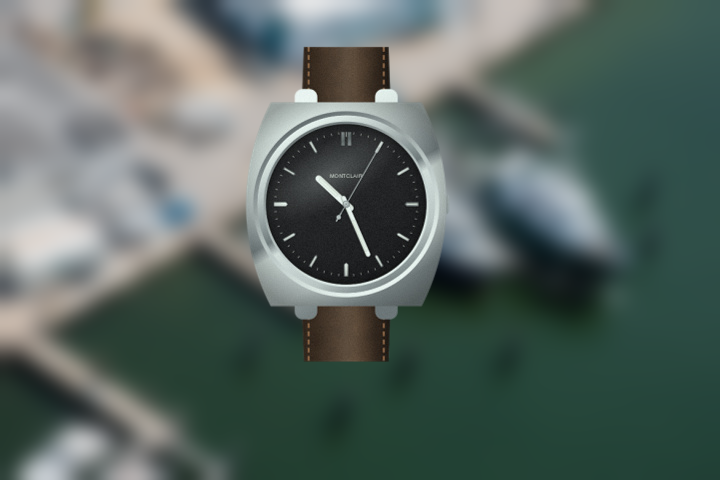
10:26:05
